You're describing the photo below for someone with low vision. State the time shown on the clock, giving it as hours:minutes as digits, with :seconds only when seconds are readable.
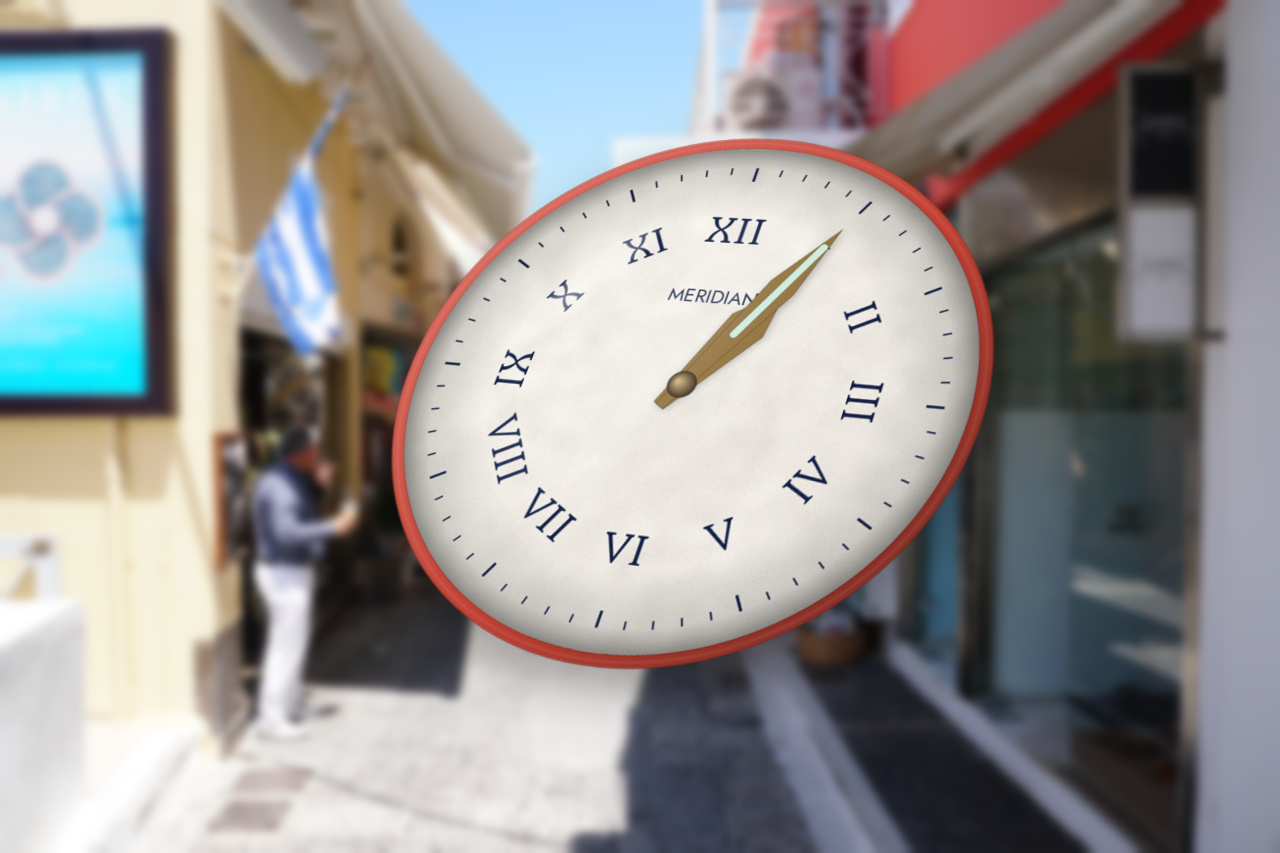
1:05
